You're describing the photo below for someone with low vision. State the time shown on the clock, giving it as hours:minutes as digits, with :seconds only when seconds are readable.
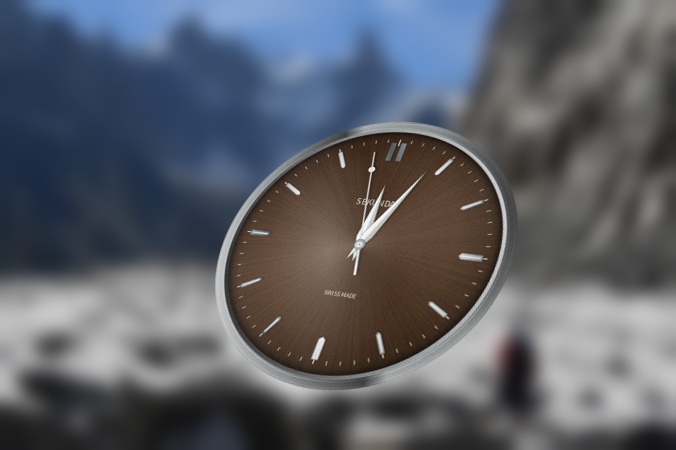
12:03:58
